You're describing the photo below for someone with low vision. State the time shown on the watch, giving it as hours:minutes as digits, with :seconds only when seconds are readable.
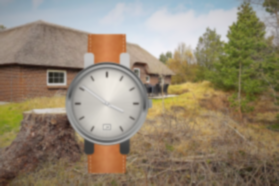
3:51
